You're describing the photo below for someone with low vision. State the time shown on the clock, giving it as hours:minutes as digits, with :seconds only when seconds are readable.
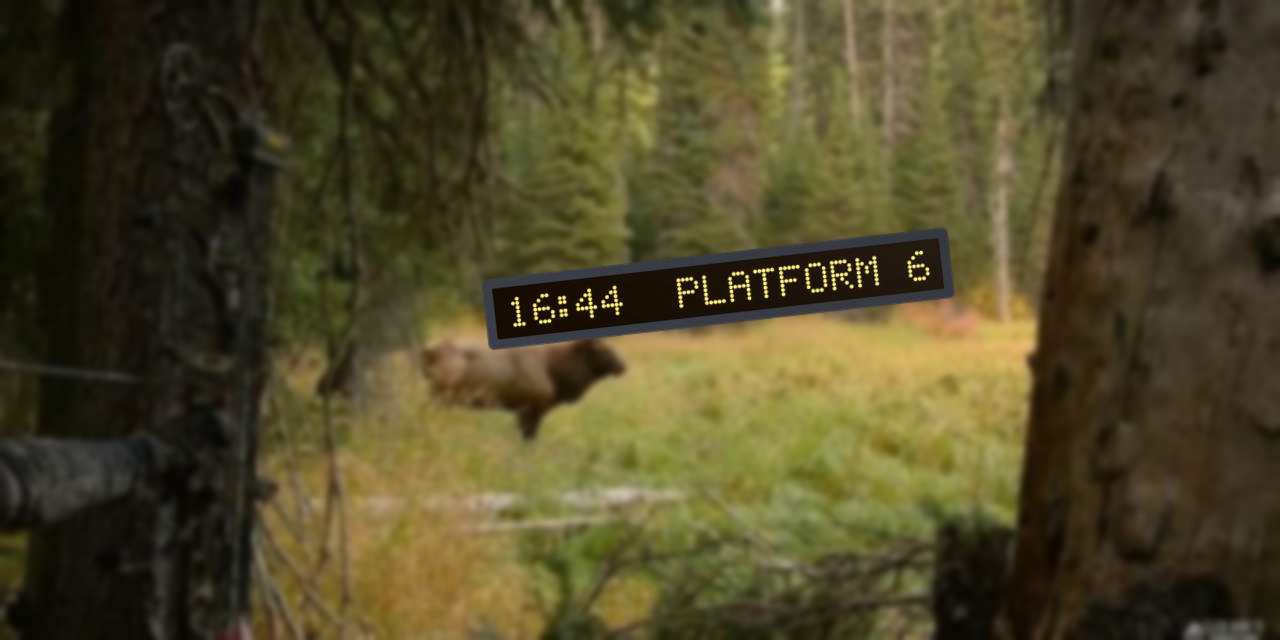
16:44
